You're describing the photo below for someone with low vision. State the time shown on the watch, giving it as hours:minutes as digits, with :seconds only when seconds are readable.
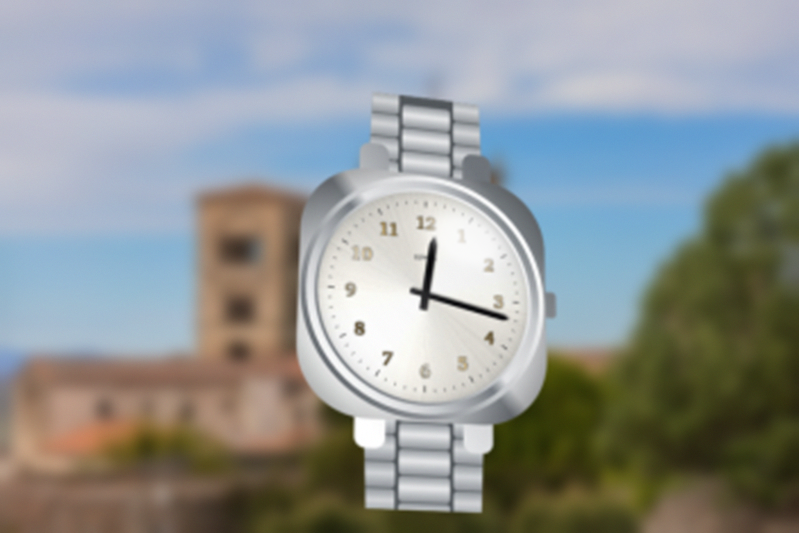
12:17
